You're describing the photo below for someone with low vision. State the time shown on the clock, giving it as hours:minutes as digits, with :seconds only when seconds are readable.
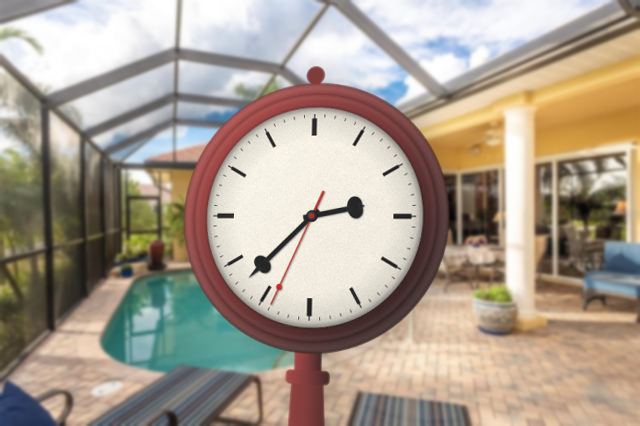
2:37:34
